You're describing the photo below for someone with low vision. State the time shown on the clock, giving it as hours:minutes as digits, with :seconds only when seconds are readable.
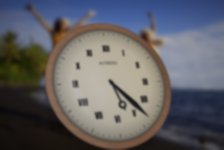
5:23
